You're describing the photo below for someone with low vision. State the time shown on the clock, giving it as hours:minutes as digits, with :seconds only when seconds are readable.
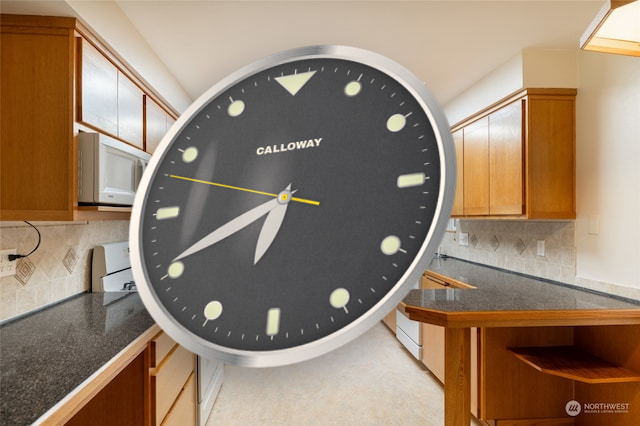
6:40:48
